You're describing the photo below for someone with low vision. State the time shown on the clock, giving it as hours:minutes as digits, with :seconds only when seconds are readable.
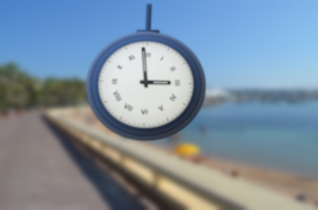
2:59
